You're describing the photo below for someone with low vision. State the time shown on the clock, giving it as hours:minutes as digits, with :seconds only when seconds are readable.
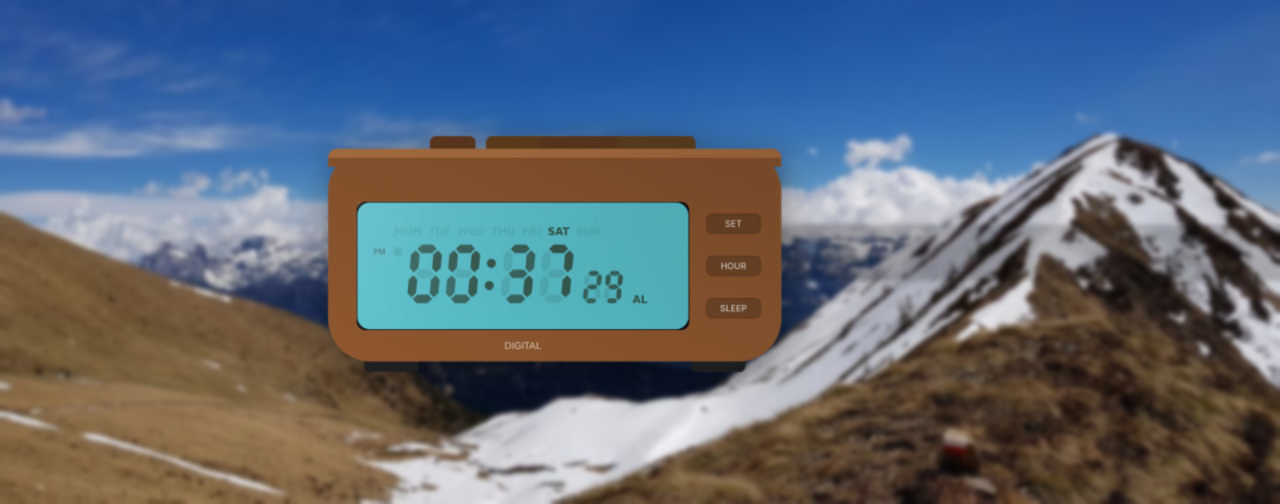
0:37:29
